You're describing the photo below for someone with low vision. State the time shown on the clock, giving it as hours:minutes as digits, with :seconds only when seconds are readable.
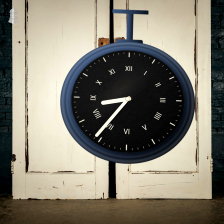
8:36
